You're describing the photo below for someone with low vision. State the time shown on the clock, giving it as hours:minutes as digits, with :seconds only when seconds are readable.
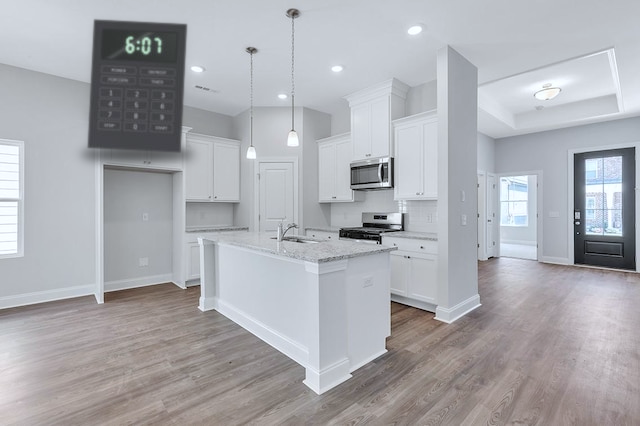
6:07
